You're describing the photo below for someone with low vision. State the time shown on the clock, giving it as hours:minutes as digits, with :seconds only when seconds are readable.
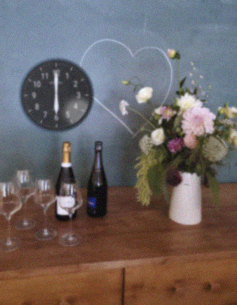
6:00
